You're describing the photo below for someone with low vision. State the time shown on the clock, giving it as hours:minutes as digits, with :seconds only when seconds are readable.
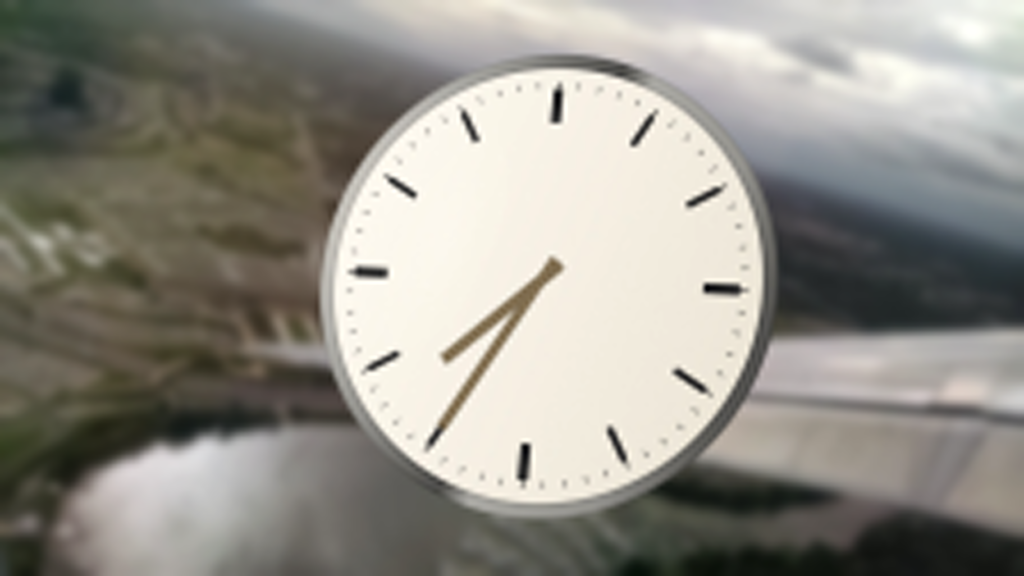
7:35
